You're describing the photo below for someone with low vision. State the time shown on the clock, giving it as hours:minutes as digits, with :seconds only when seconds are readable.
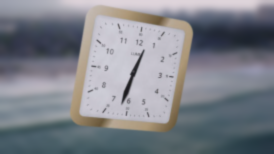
12:32
